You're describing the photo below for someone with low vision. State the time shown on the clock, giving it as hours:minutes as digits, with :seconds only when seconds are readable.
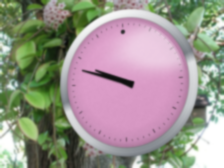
9:48
